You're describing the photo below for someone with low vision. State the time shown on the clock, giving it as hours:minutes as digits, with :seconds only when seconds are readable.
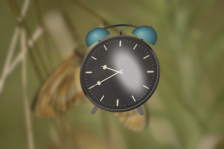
9:40
